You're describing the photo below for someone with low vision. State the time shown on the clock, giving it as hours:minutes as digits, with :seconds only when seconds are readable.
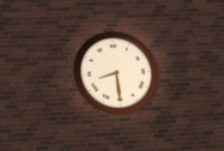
8:30
